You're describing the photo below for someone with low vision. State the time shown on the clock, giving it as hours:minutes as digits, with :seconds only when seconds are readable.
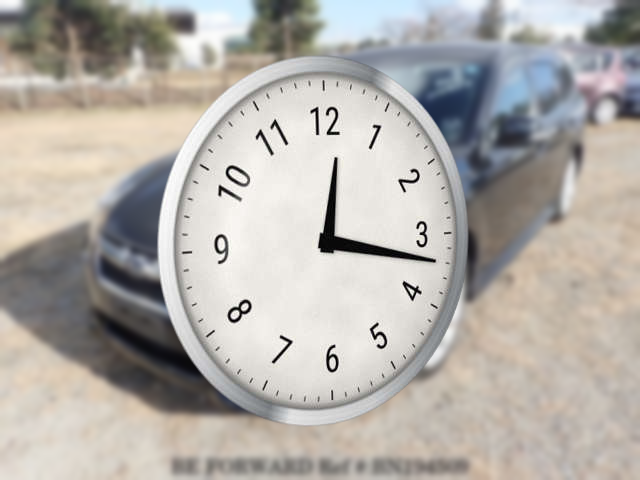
12:17
